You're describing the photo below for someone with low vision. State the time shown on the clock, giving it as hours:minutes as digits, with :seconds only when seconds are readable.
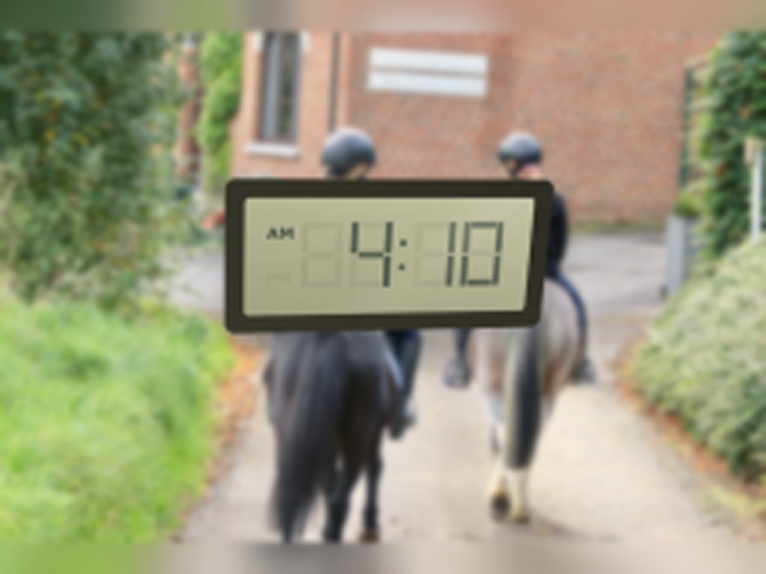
4:10
